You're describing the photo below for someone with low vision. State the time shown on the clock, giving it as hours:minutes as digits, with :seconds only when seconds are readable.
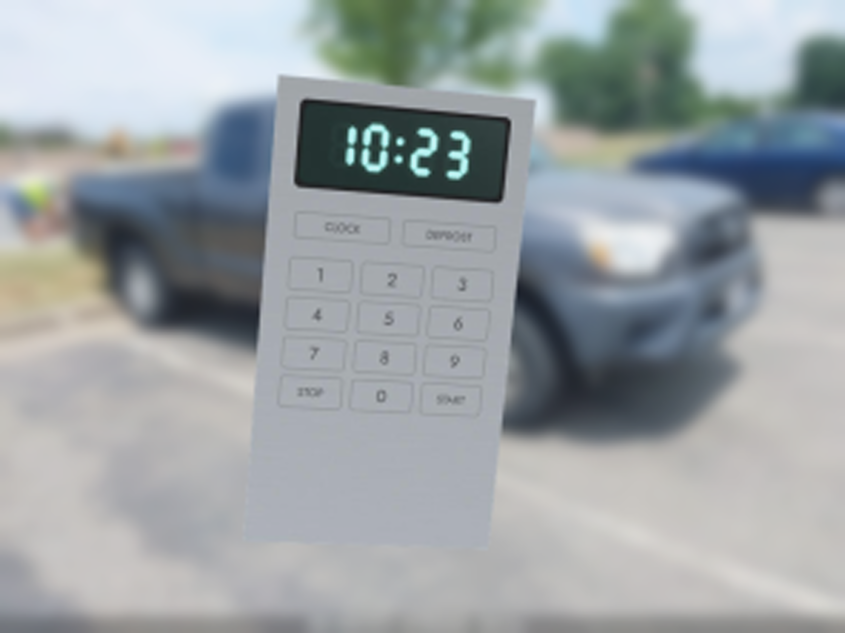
10:23
